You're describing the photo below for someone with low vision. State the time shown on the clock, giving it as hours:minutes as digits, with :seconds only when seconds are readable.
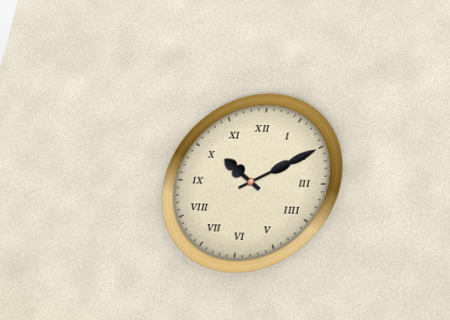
10:10
